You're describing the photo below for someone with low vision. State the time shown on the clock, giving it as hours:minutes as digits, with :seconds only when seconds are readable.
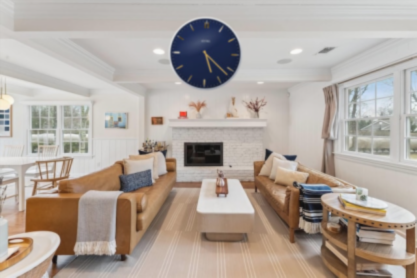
5:22
